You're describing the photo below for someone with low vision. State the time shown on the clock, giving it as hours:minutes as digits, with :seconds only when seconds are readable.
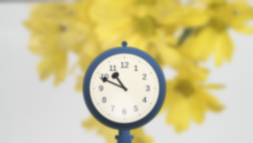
10:49
